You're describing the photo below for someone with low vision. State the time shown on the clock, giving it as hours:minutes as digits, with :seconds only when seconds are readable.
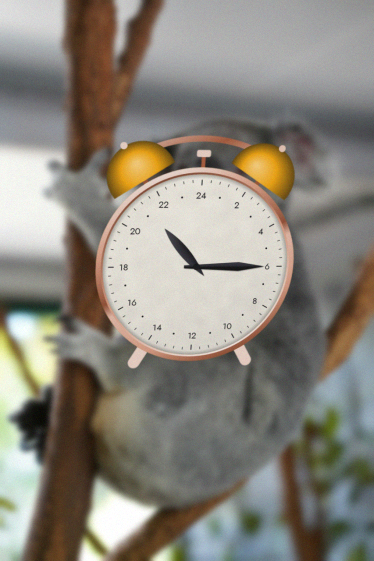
21:15
